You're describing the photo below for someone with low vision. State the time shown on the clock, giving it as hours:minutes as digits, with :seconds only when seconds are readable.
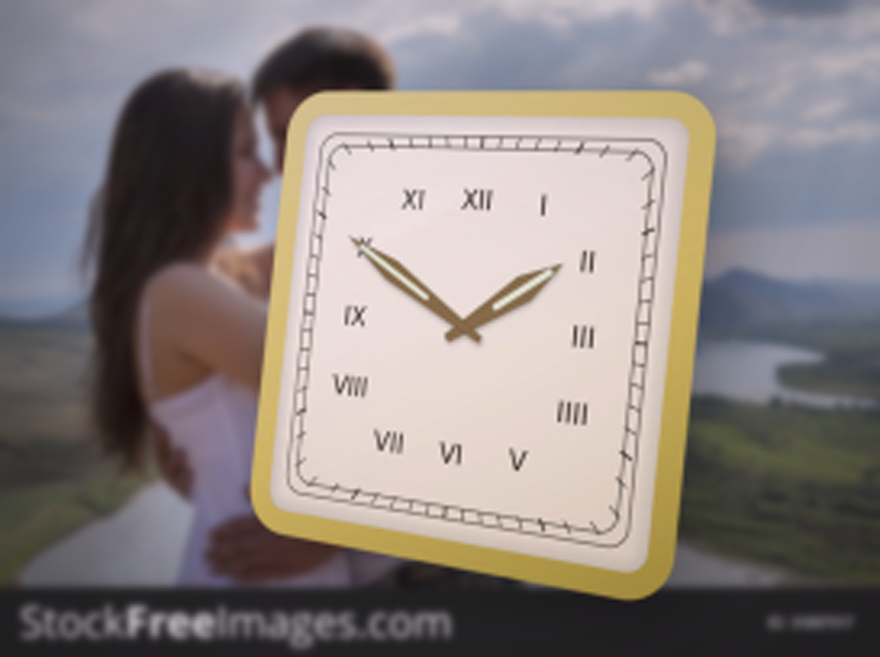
1:50
